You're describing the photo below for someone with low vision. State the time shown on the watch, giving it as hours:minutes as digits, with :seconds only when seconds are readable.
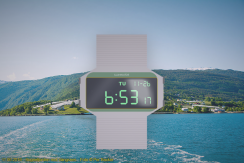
6:53:17
